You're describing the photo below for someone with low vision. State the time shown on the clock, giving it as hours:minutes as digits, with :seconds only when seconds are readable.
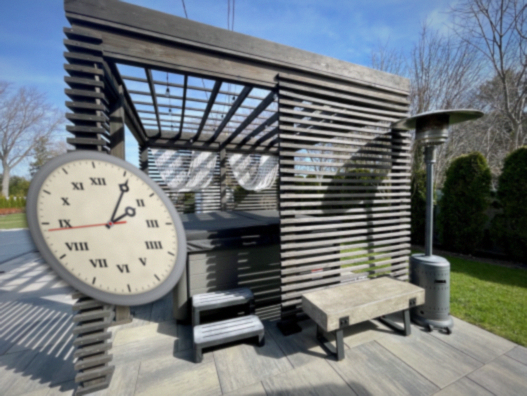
2:05:44
